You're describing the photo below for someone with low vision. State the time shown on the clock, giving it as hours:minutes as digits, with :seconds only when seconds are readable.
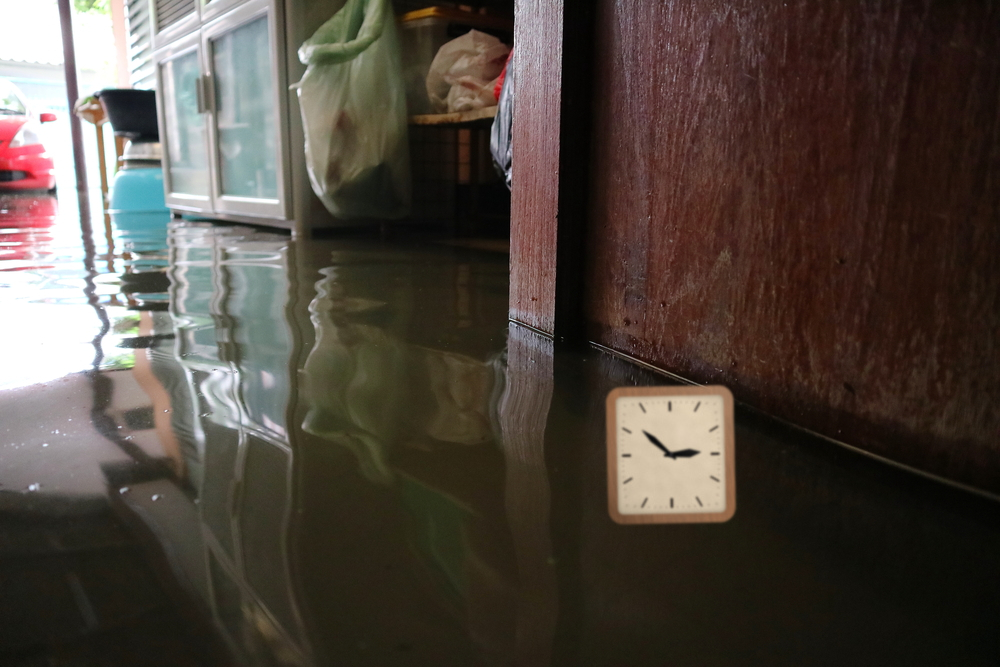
2:52
